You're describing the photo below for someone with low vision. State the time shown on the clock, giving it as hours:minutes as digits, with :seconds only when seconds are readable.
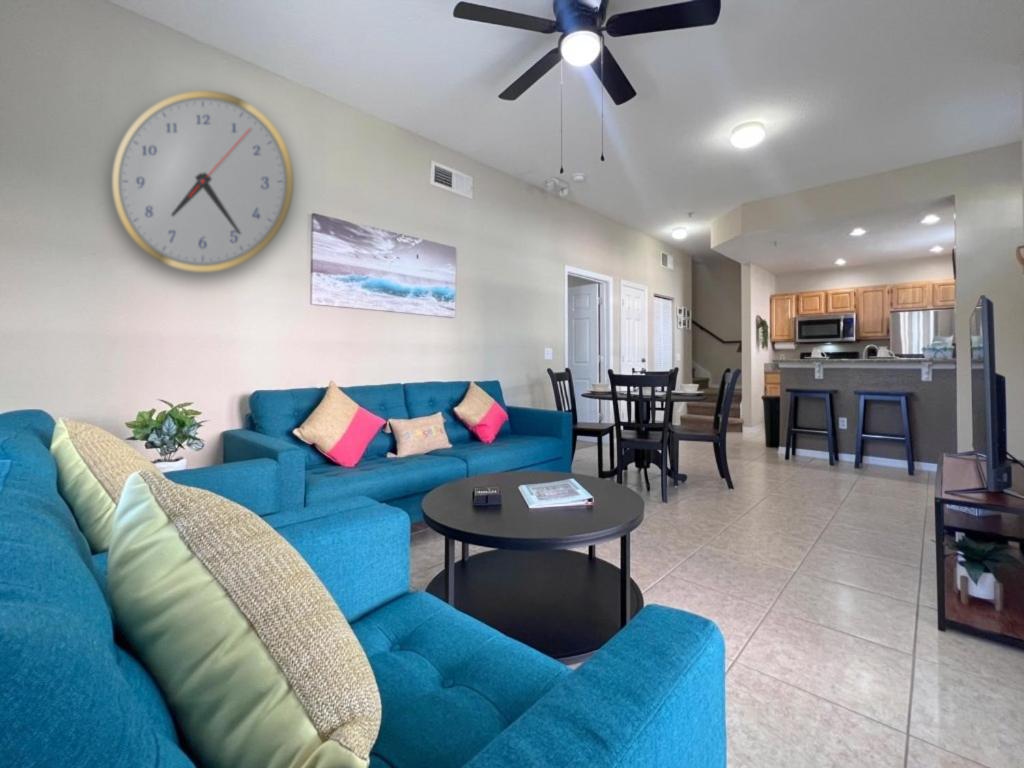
7:24:07
